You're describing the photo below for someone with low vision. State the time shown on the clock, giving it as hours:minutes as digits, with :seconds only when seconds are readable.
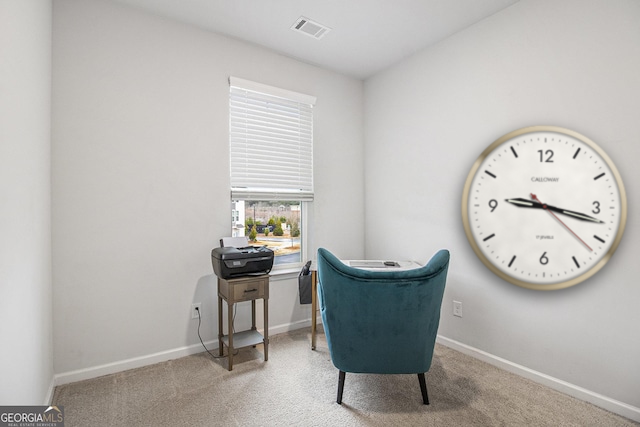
9:17:22
